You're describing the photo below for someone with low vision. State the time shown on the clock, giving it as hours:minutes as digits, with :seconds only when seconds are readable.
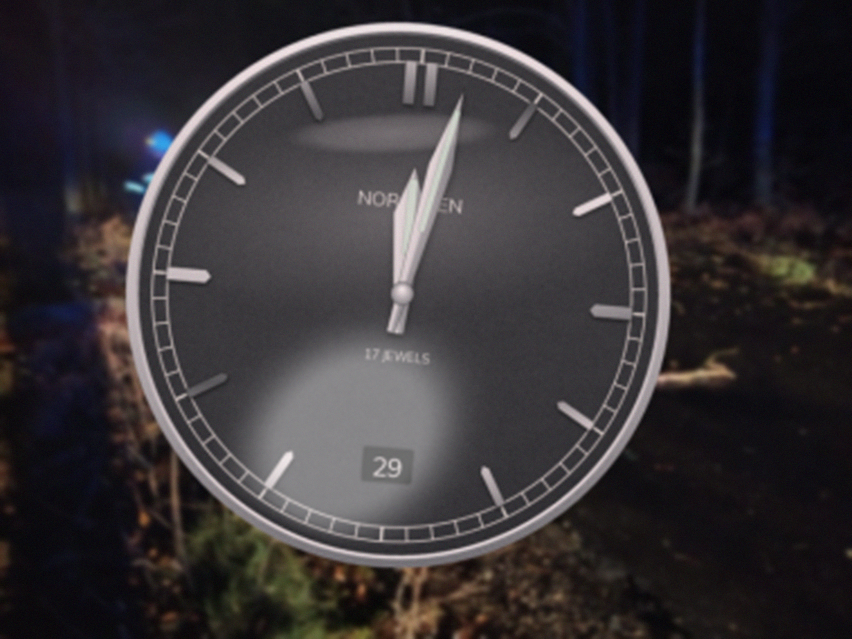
12:02
